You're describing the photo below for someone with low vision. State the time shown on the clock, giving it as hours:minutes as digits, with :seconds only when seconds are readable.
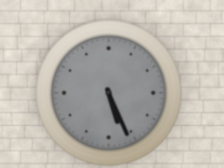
5:26
